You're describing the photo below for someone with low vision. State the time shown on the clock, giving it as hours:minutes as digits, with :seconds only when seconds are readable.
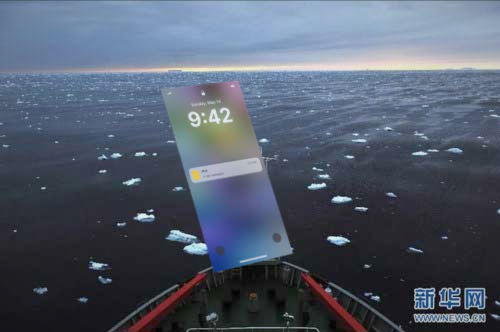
9:42
